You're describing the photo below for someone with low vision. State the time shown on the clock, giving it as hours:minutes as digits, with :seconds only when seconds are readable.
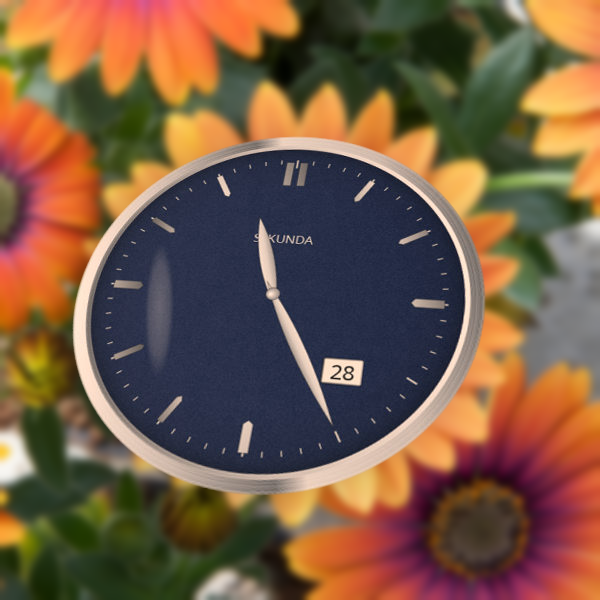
11:25
